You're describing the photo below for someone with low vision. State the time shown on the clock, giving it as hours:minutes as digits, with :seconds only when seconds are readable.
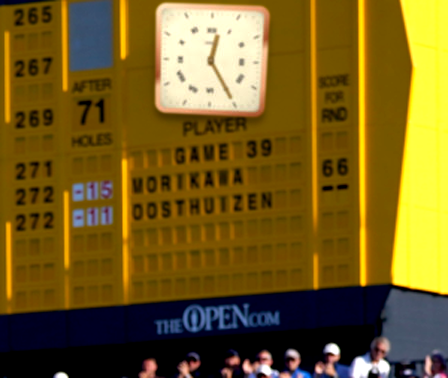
12:25
